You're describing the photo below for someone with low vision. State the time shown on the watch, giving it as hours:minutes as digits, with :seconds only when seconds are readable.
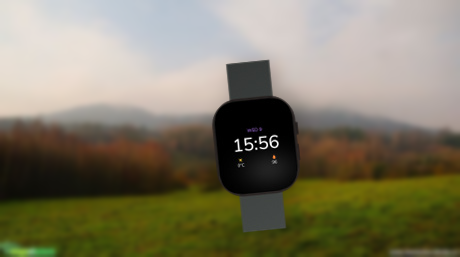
15:56
